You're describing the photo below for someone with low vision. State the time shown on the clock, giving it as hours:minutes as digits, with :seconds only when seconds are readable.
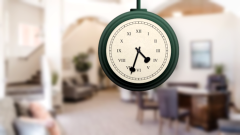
4:33
